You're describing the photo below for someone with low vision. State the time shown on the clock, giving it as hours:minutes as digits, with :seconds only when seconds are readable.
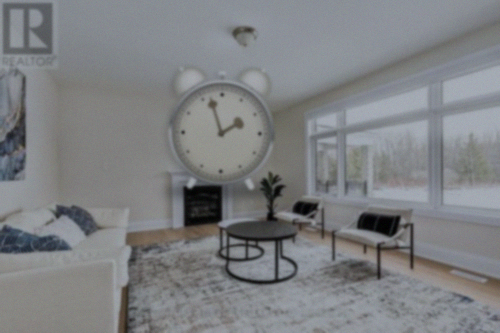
1:57
